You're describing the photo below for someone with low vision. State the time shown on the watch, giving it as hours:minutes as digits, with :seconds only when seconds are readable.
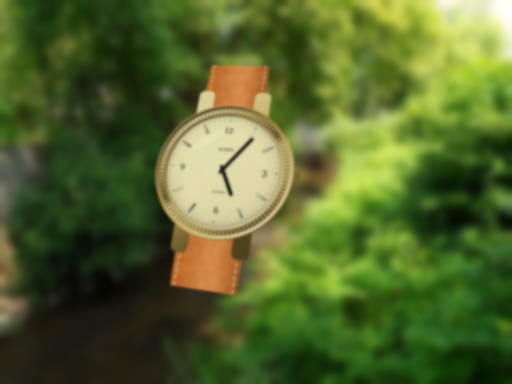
5:06
